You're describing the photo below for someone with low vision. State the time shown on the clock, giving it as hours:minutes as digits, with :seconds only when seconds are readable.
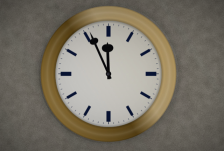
11:56
